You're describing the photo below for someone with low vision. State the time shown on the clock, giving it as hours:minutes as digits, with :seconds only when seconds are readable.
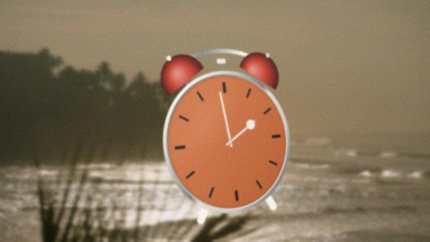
1:59
